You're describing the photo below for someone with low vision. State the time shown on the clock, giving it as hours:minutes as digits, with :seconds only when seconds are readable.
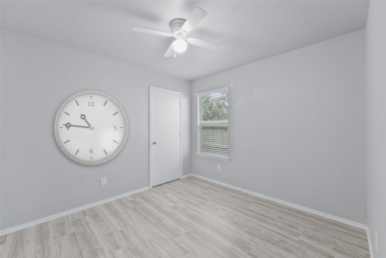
10:46
